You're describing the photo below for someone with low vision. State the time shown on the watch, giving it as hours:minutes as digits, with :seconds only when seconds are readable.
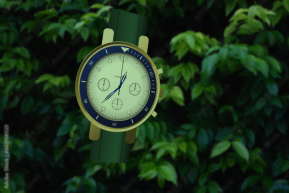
12:37
